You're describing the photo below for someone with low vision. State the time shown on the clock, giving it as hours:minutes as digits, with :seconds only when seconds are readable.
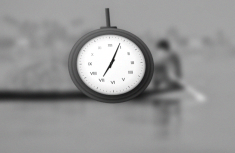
7:04
